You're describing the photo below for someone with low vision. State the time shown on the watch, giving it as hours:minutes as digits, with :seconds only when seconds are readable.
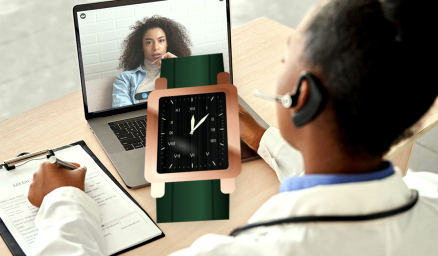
12:07
